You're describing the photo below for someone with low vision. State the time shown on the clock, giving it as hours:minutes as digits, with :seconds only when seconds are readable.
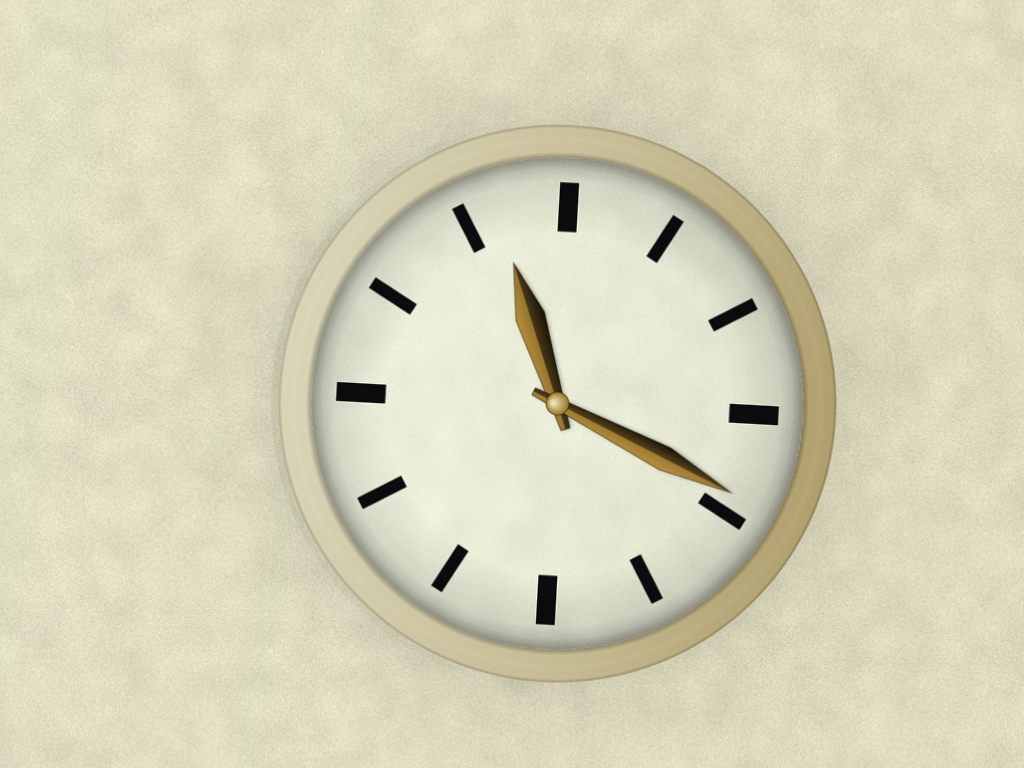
11:19
